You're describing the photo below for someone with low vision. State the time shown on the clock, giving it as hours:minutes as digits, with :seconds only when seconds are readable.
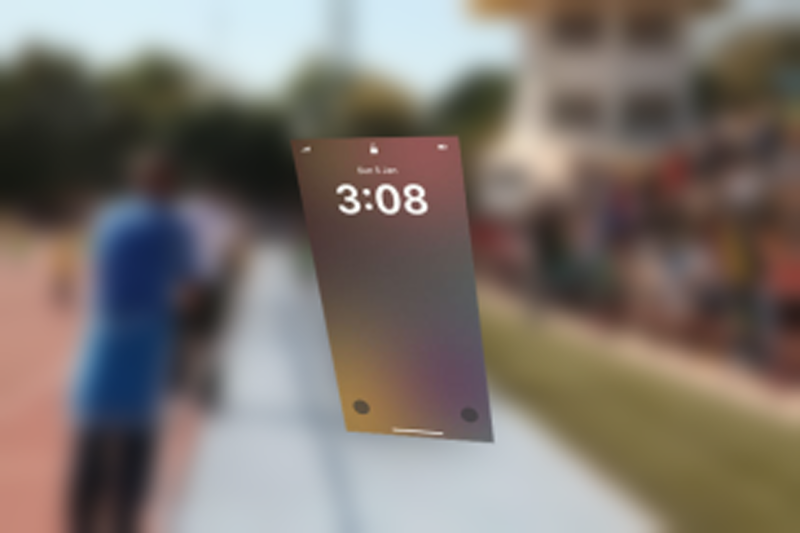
3:08
